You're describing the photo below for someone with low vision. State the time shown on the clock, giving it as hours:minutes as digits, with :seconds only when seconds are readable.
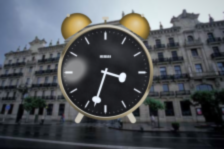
3:33
